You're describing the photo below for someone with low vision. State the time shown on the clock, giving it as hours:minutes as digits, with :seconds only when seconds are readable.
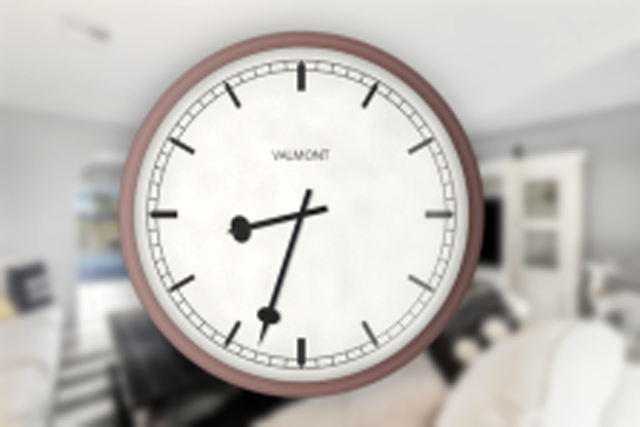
8:33
